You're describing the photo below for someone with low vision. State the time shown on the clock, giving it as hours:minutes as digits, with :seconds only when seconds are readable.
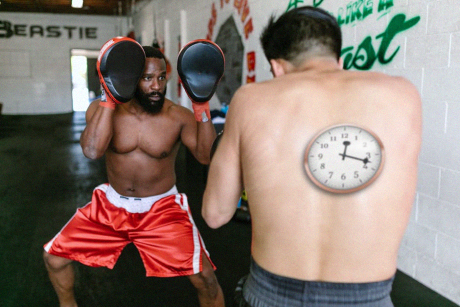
12:18
